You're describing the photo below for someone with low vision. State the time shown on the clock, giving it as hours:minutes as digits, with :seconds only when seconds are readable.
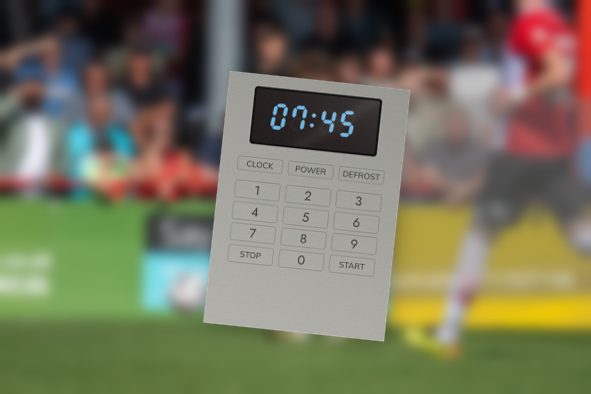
7:45
